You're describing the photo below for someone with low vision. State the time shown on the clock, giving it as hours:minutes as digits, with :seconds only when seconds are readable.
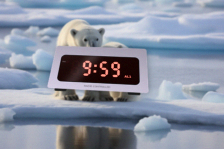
9:59
